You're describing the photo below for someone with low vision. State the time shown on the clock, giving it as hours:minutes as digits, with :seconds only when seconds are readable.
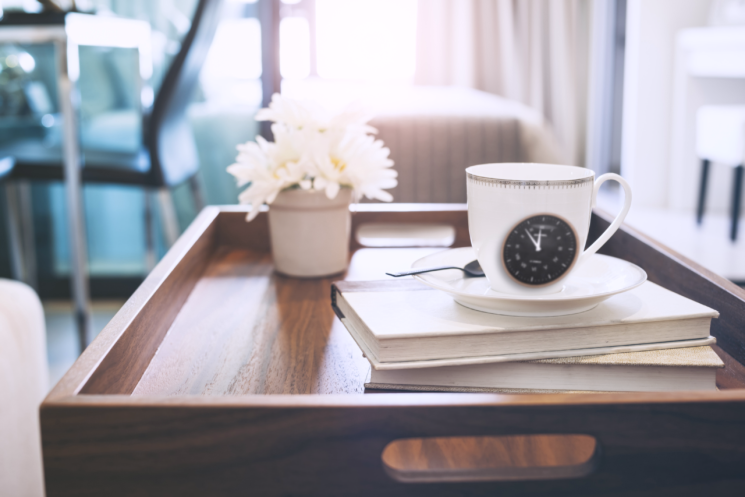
11:53
